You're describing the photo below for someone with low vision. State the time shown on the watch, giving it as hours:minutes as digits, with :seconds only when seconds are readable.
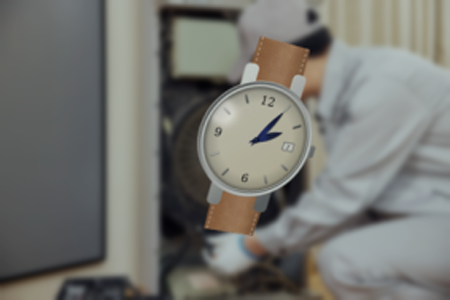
2:05
